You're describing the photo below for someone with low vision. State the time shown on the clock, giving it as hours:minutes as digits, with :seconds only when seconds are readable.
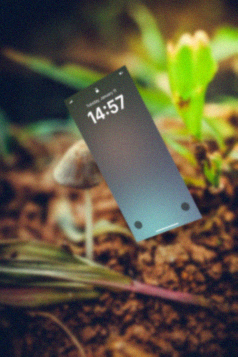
14:57
